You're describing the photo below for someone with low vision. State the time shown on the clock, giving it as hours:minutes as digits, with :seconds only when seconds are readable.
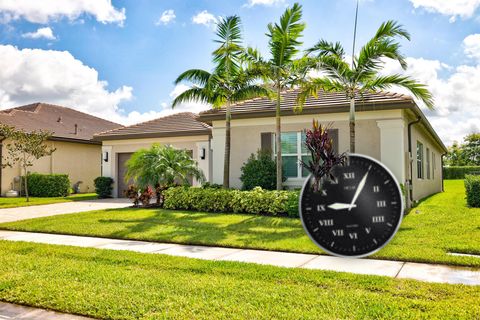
9:05
